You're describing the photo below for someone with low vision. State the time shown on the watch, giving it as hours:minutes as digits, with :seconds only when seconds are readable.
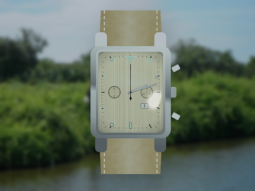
2:12
